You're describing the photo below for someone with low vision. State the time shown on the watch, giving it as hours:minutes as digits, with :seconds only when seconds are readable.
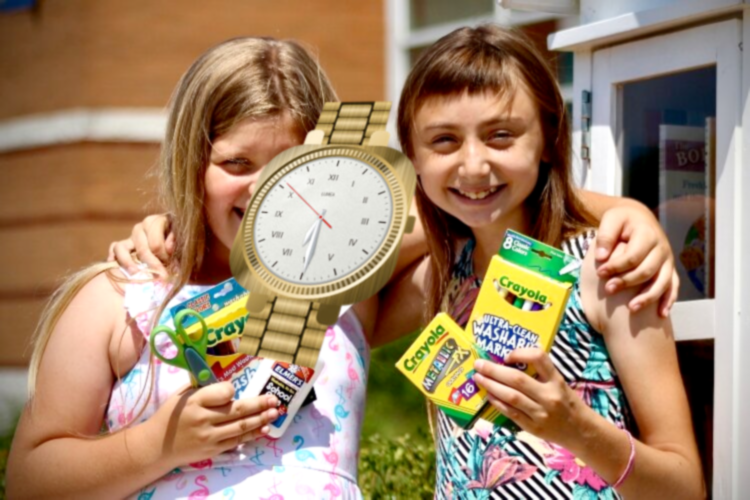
6:29:51
